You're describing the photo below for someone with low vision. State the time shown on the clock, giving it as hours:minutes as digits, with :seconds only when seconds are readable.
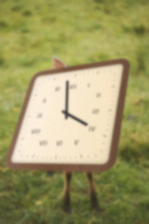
3:58
